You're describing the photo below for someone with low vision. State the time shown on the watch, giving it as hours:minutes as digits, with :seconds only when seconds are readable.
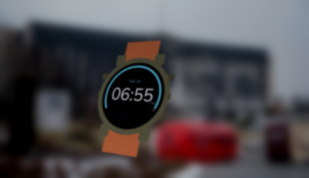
6:55
